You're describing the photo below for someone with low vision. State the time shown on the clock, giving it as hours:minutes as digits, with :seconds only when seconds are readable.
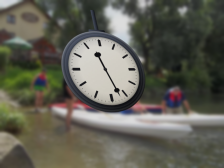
11:27
